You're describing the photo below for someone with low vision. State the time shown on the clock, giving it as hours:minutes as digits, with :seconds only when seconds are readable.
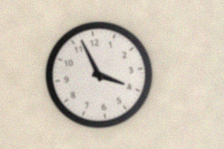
3:57
